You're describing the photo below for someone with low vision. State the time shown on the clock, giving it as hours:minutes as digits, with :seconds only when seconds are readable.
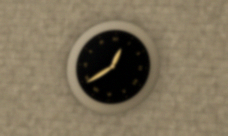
12:39
